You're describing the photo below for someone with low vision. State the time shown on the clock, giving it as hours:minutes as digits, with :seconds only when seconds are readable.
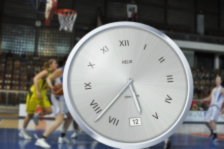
5:38
